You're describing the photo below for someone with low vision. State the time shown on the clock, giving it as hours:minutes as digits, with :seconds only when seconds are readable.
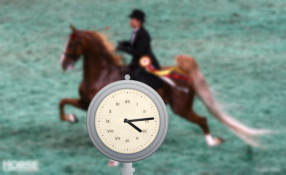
4:14
